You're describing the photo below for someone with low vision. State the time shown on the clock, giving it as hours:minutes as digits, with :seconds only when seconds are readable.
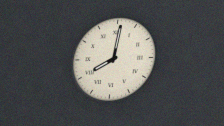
8:01
